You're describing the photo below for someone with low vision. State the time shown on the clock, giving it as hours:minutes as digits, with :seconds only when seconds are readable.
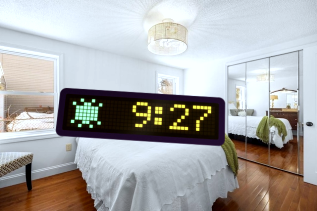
9:27
